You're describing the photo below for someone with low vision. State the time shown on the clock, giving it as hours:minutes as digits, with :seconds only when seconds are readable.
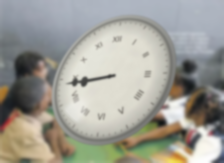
8:44
